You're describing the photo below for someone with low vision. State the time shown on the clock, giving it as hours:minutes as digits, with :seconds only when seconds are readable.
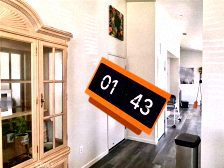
1:43
